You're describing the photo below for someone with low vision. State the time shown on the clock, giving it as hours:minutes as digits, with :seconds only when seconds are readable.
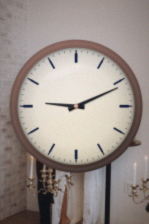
9:11
